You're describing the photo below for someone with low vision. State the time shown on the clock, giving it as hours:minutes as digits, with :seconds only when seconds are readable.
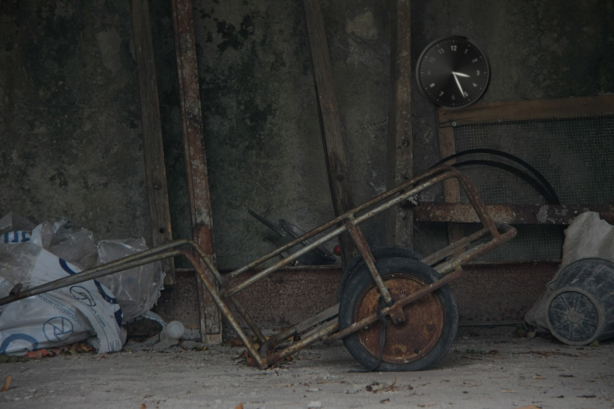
3:26
